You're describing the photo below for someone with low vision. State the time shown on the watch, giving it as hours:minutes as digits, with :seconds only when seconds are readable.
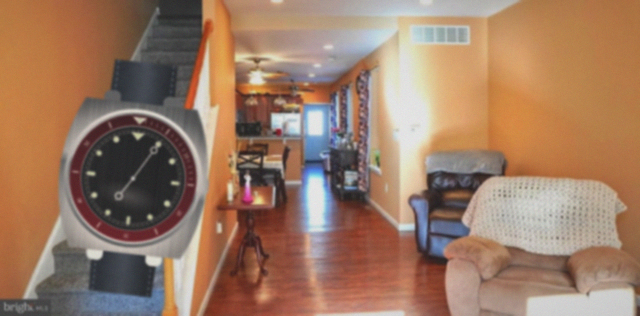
7:05
